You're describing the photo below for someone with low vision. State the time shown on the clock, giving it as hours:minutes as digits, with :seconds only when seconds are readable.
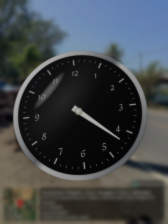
4:22
